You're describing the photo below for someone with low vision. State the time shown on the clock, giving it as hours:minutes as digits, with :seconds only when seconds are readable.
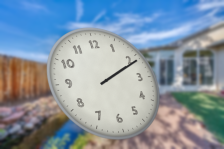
2:11
